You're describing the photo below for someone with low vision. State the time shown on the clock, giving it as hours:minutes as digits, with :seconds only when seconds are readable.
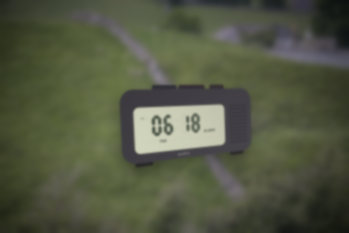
6:18
